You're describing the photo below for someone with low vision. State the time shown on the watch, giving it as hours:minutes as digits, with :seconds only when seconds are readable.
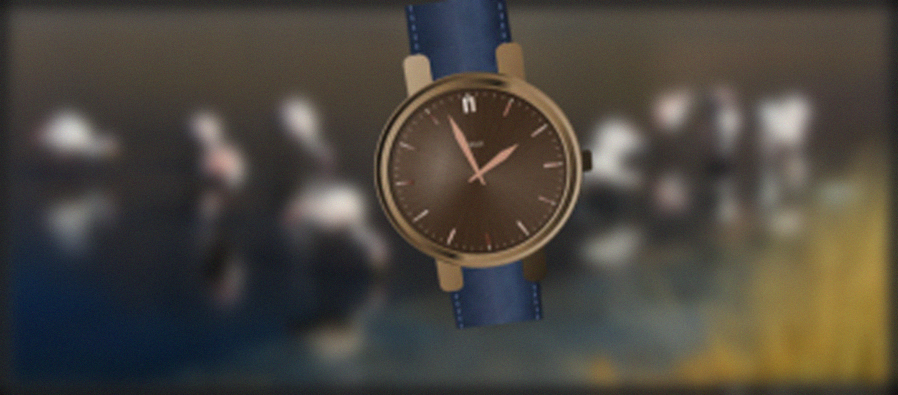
1:57
